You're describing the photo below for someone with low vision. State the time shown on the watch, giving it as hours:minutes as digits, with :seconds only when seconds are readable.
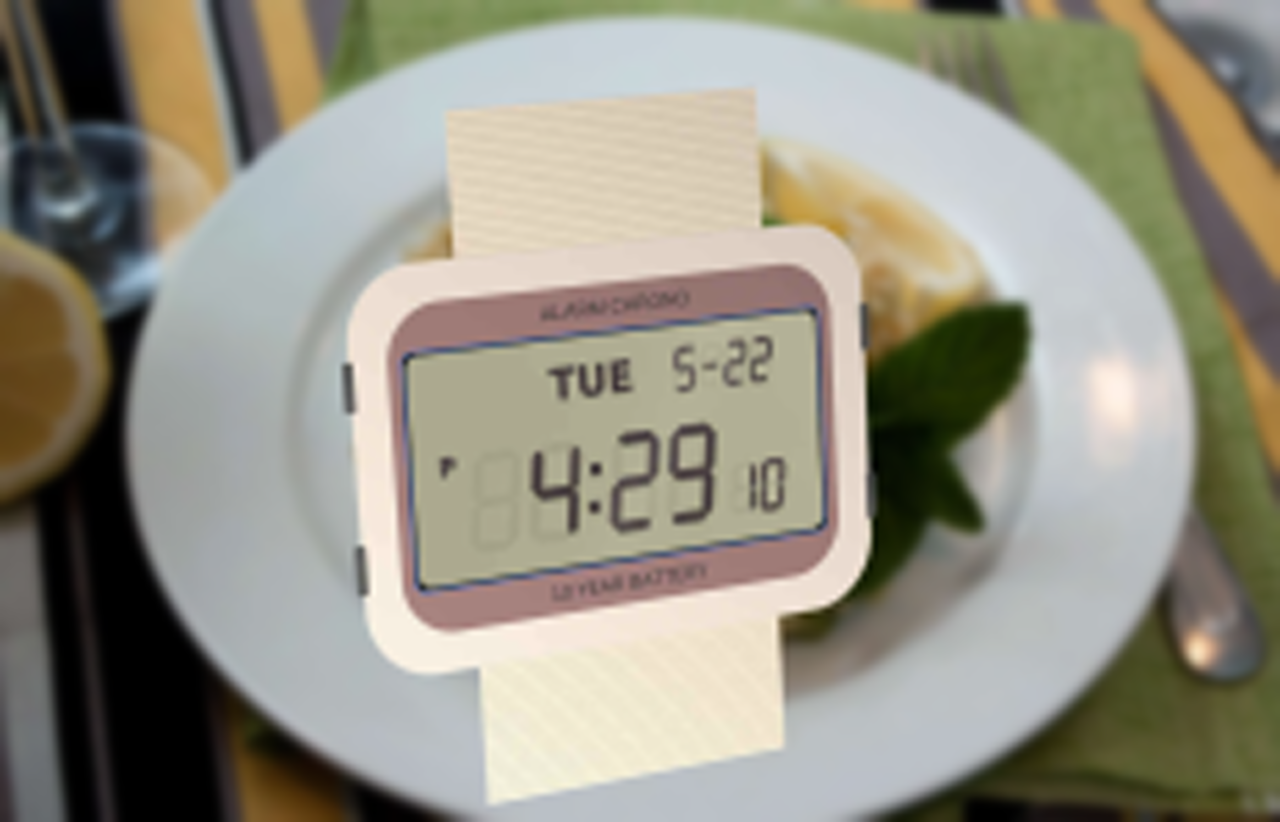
4:29:10
